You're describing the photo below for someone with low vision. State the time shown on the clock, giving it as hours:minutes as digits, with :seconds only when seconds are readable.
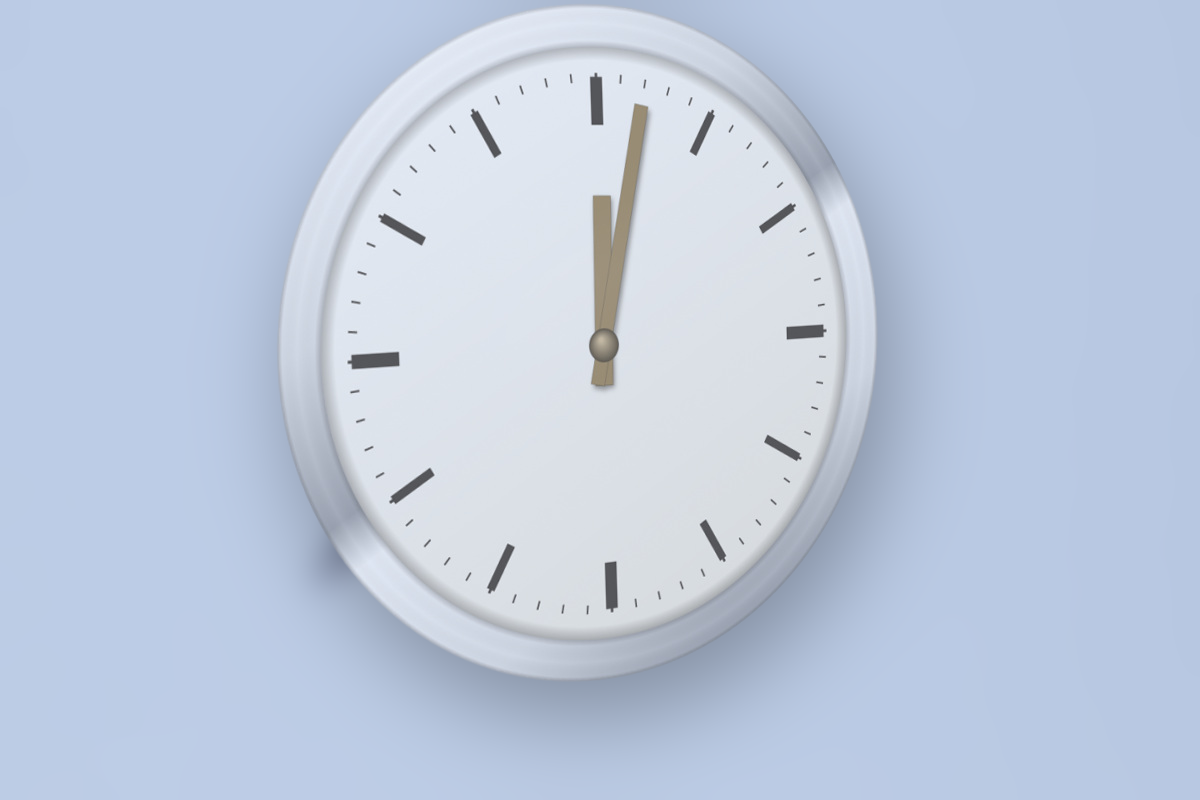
12:02
